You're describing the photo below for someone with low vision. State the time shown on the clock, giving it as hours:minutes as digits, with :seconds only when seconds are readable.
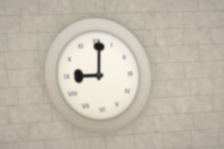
9:01
